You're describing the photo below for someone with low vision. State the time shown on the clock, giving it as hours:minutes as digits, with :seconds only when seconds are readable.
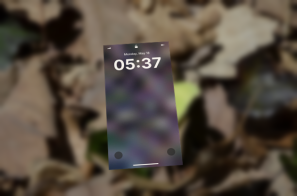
5:37
